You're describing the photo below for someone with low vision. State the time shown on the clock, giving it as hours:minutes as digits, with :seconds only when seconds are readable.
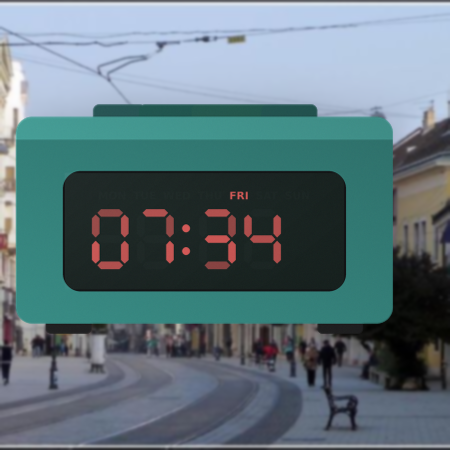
7:34
